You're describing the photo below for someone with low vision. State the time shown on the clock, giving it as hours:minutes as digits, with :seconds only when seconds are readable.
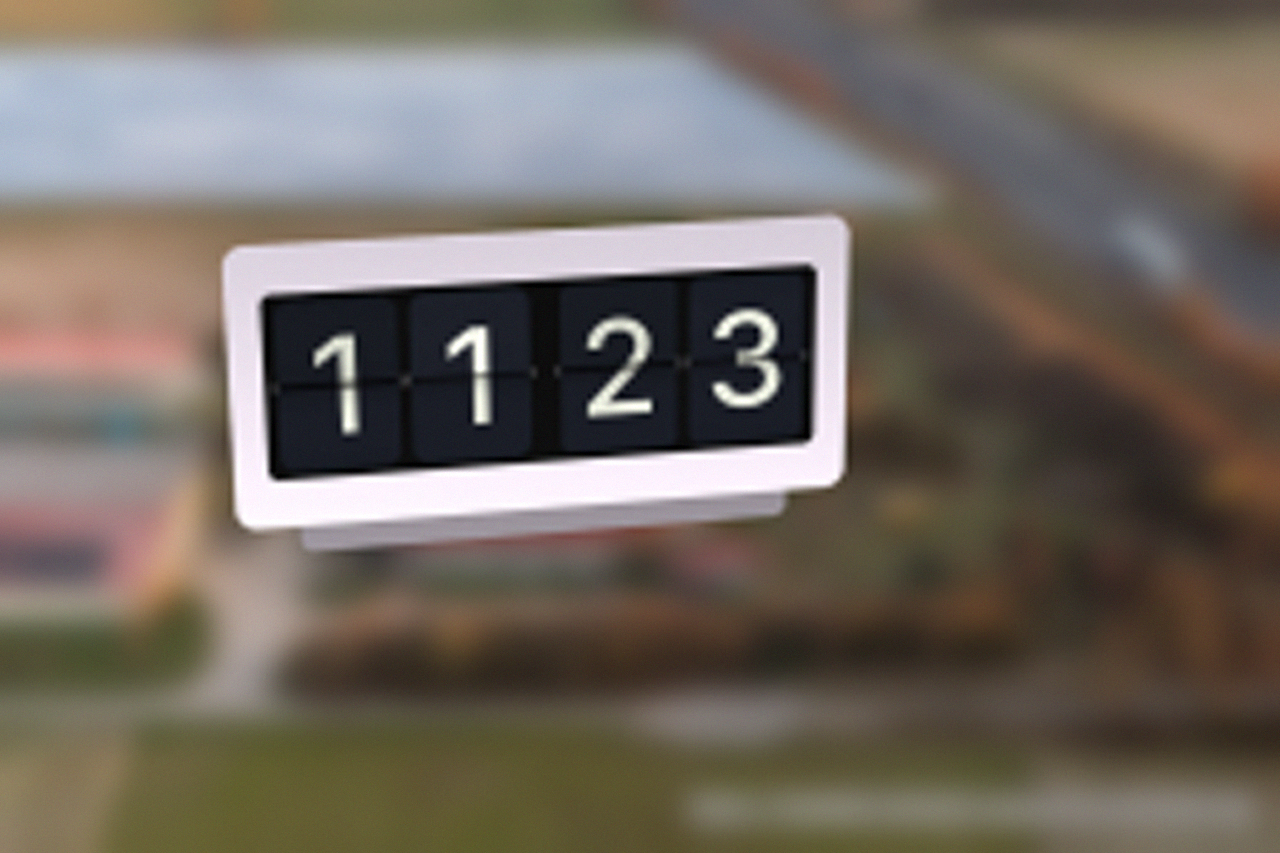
11:23
